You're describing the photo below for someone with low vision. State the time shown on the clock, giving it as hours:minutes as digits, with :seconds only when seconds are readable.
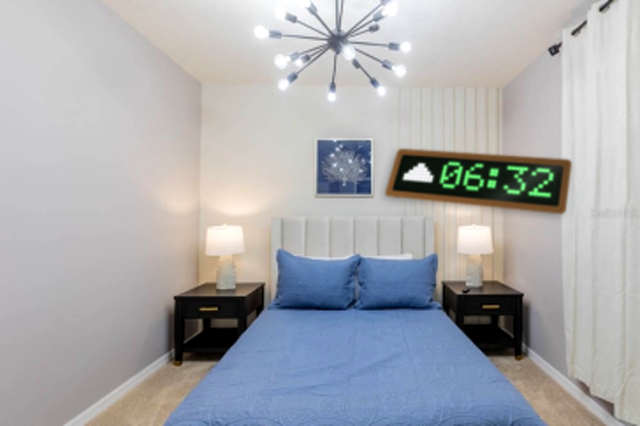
6:32
